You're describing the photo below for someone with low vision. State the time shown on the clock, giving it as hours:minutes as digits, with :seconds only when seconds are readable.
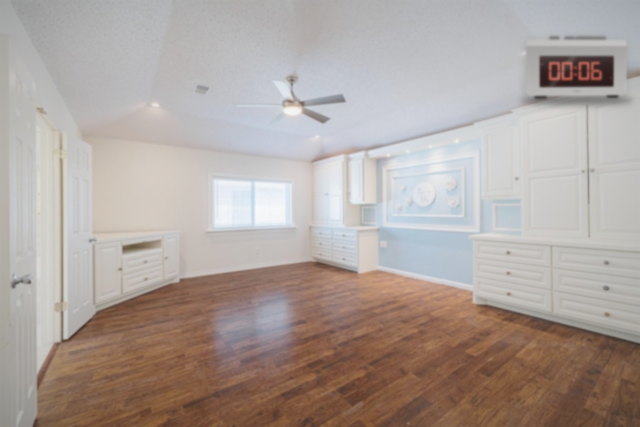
0:06
